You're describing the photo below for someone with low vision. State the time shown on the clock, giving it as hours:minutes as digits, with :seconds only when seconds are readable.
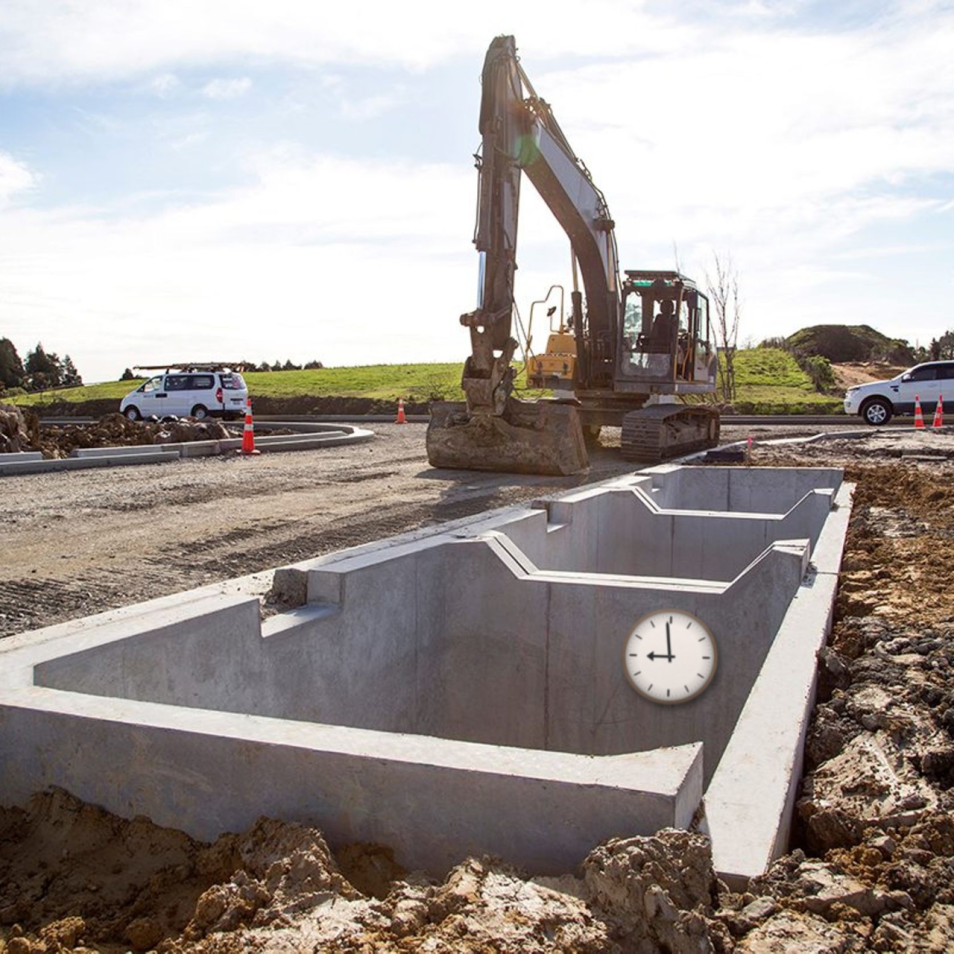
8:59
